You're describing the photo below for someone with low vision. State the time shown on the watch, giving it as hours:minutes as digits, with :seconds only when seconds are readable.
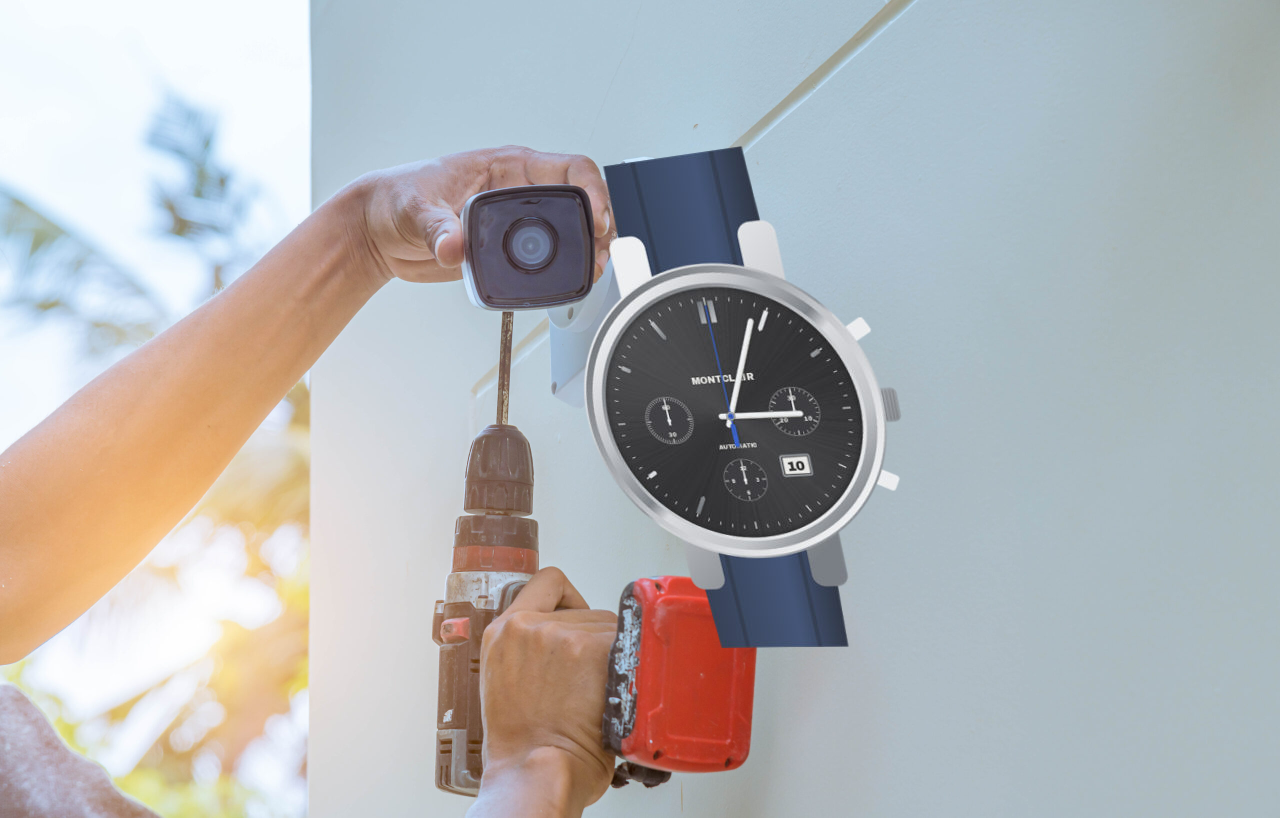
3:04
